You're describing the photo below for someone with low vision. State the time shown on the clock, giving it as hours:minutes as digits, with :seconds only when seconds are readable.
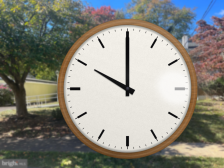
10:00
